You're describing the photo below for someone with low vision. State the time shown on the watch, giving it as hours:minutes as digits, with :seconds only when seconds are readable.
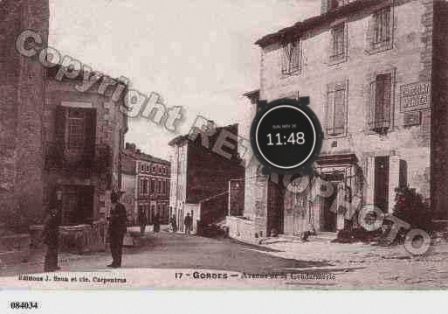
11:48
